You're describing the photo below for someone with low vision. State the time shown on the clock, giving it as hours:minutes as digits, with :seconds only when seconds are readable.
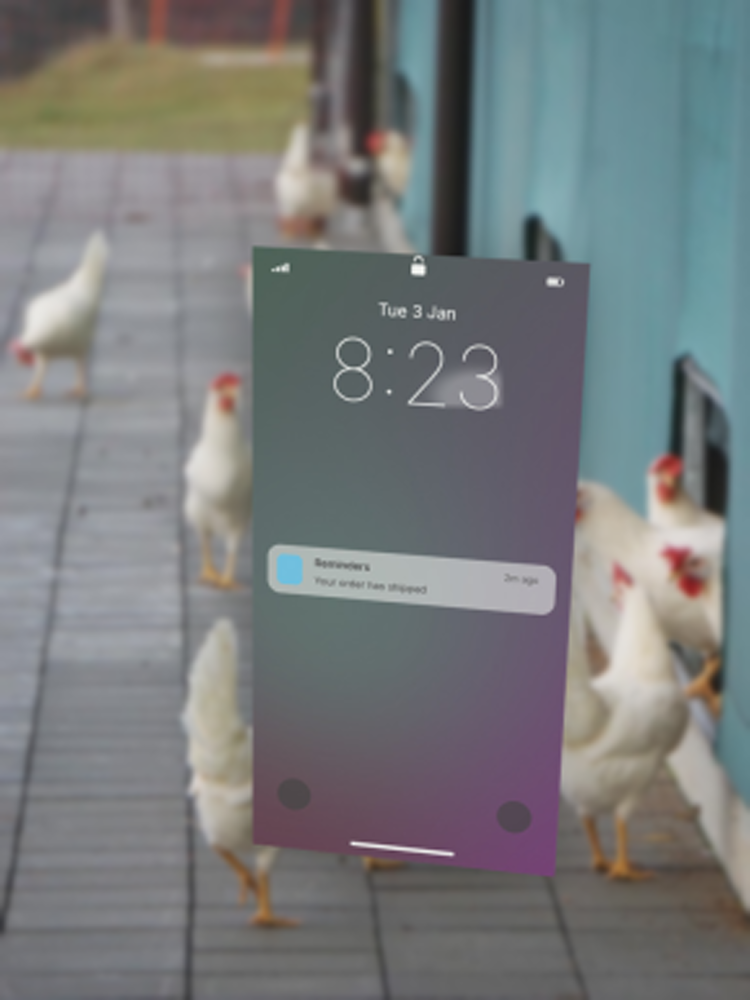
8:23
